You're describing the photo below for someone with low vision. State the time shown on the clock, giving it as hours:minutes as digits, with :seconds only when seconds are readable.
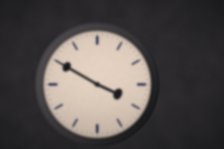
3:50
